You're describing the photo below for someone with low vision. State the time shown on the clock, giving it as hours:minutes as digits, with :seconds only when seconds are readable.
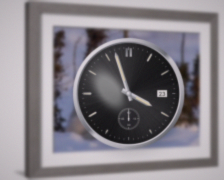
3:57
